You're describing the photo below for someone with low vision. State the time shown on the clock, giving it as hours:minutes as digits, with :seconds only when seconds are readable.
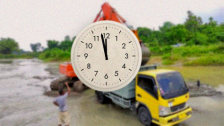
11:58
